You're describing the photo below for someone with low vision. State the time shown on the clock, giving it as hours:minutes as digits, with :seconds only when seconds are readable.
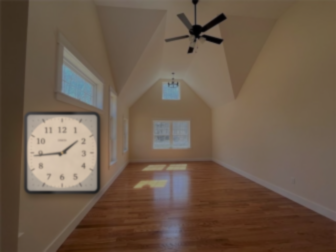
1:44
